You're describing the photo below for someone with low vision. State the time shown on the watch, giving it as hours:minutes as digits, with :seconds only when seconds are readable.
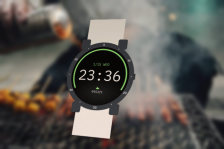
23:36
